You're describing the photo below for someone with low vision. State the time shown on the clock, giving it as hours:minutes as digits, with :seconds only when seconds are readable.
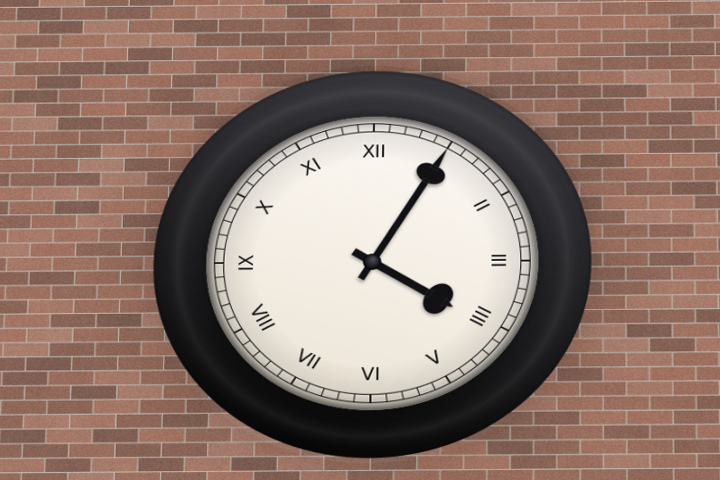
4:05
